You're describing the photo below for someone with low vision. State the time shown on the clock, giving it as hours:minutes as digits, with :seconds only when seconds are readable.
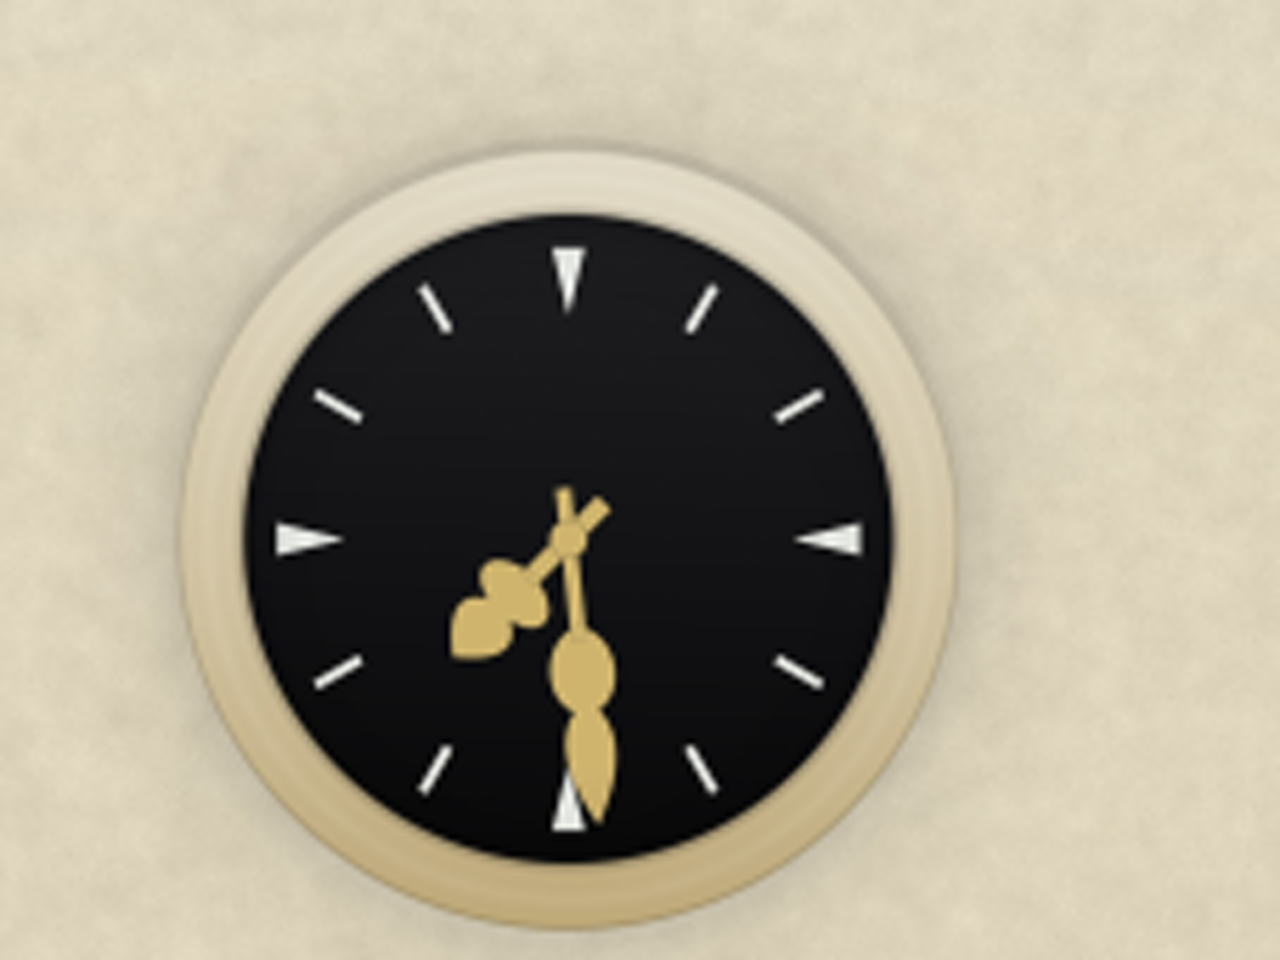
7:29
